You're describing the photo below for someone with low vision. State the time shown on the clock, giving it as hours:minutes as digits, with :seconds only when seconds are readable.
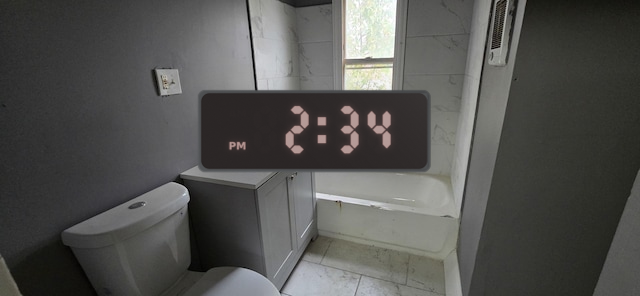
2:34
